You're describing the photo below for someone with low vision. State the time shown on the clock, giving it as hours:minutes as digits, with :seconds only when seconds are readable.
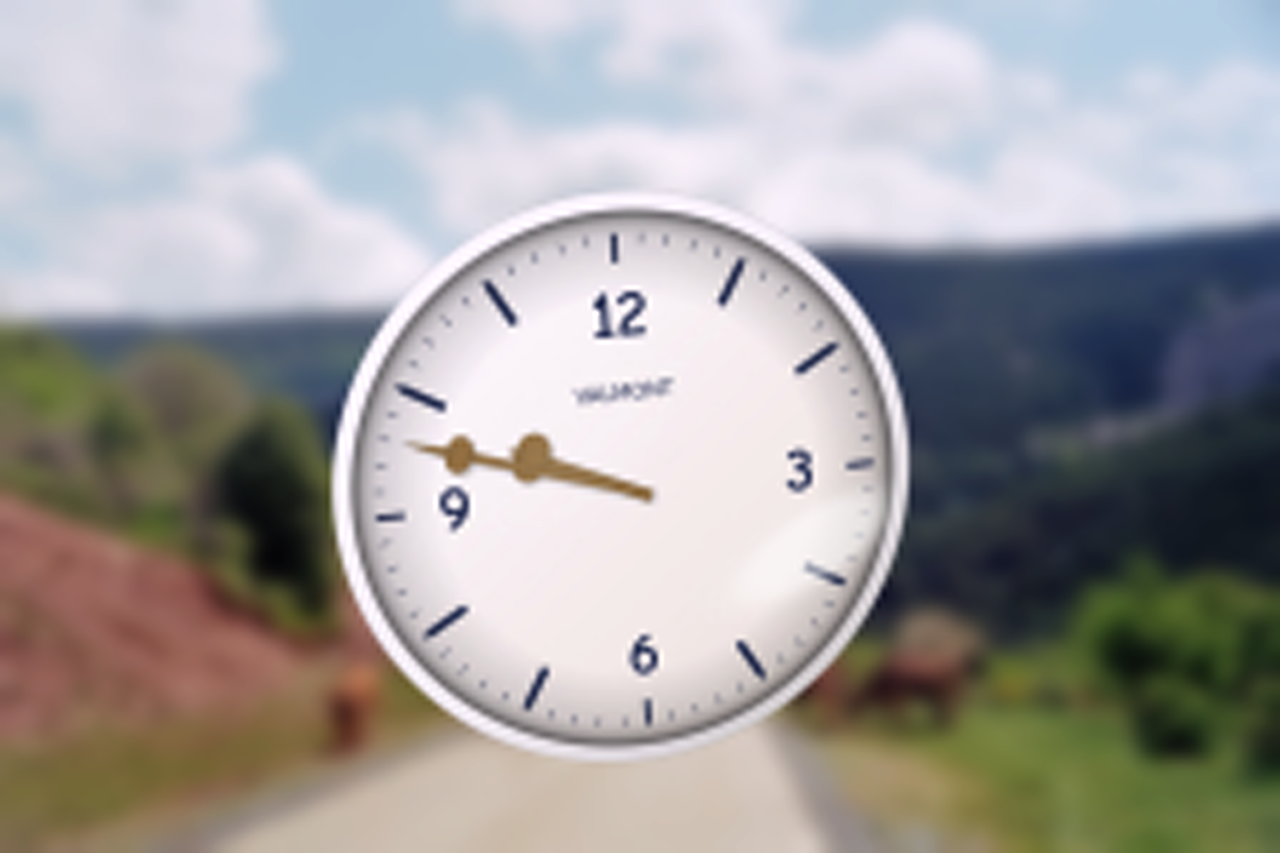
9:48
